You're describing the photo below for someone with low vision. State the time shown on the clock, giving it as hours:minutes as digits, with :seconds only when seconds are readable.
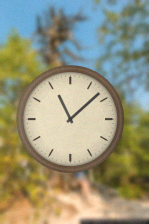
11:08
